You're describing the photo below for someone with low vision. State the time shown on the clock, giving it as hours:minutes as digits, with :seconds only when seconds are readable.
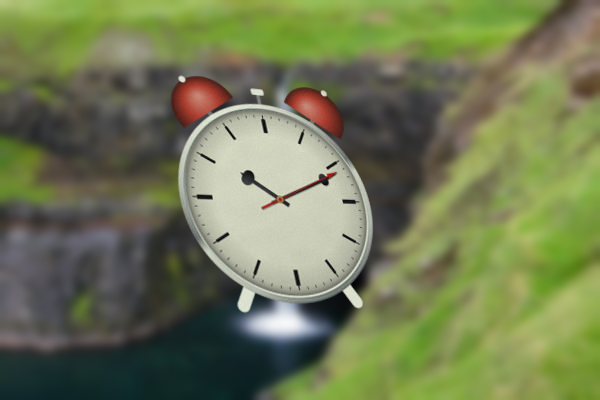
10:11:11
